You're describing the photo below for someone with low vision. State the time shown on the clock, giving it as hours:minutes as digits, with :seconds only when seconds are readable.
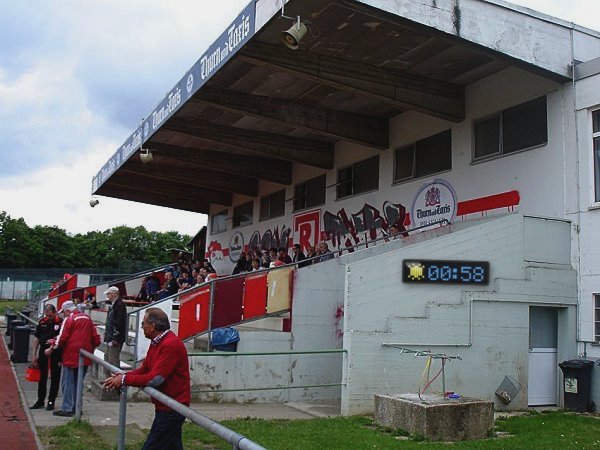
0:58
